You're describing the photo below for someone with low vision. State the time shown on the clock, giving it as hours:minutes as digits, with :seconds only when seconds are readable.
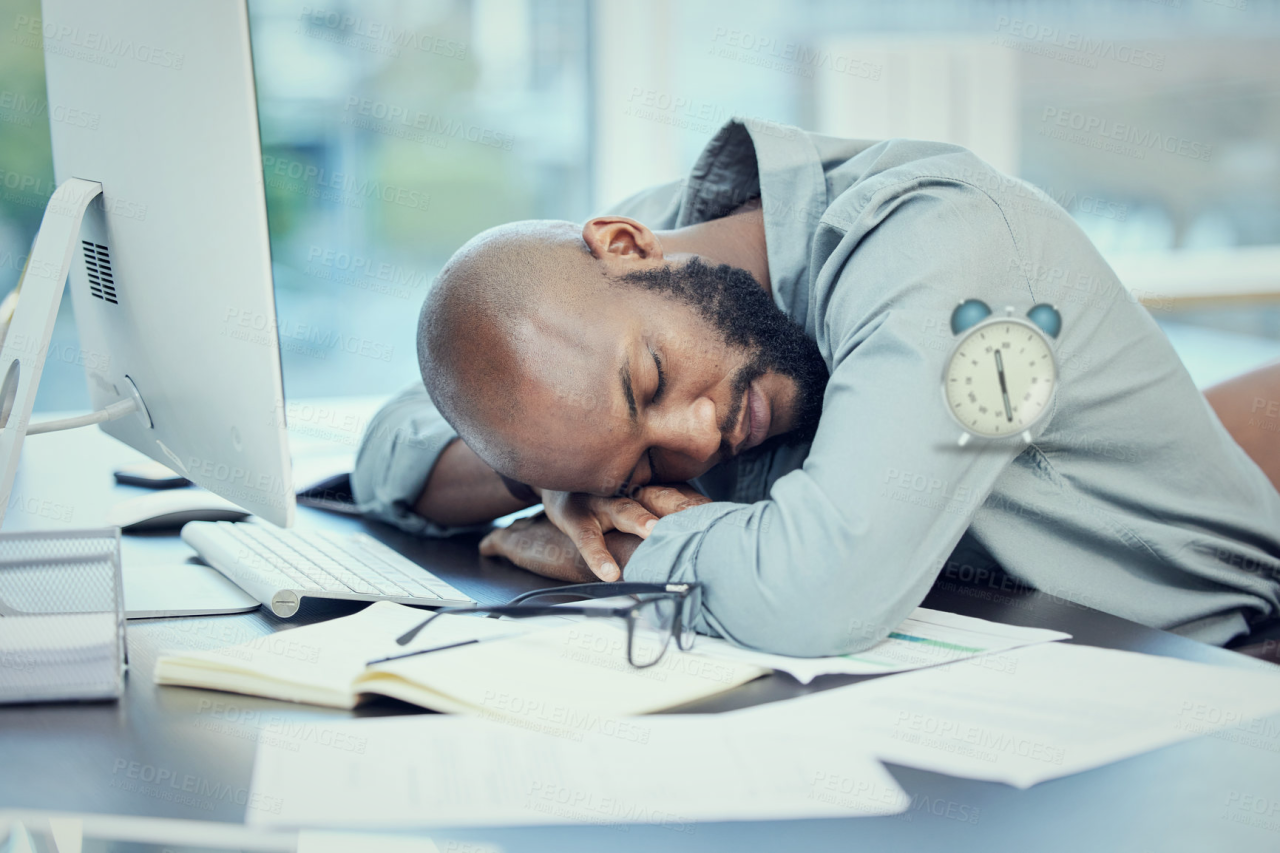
11:27
